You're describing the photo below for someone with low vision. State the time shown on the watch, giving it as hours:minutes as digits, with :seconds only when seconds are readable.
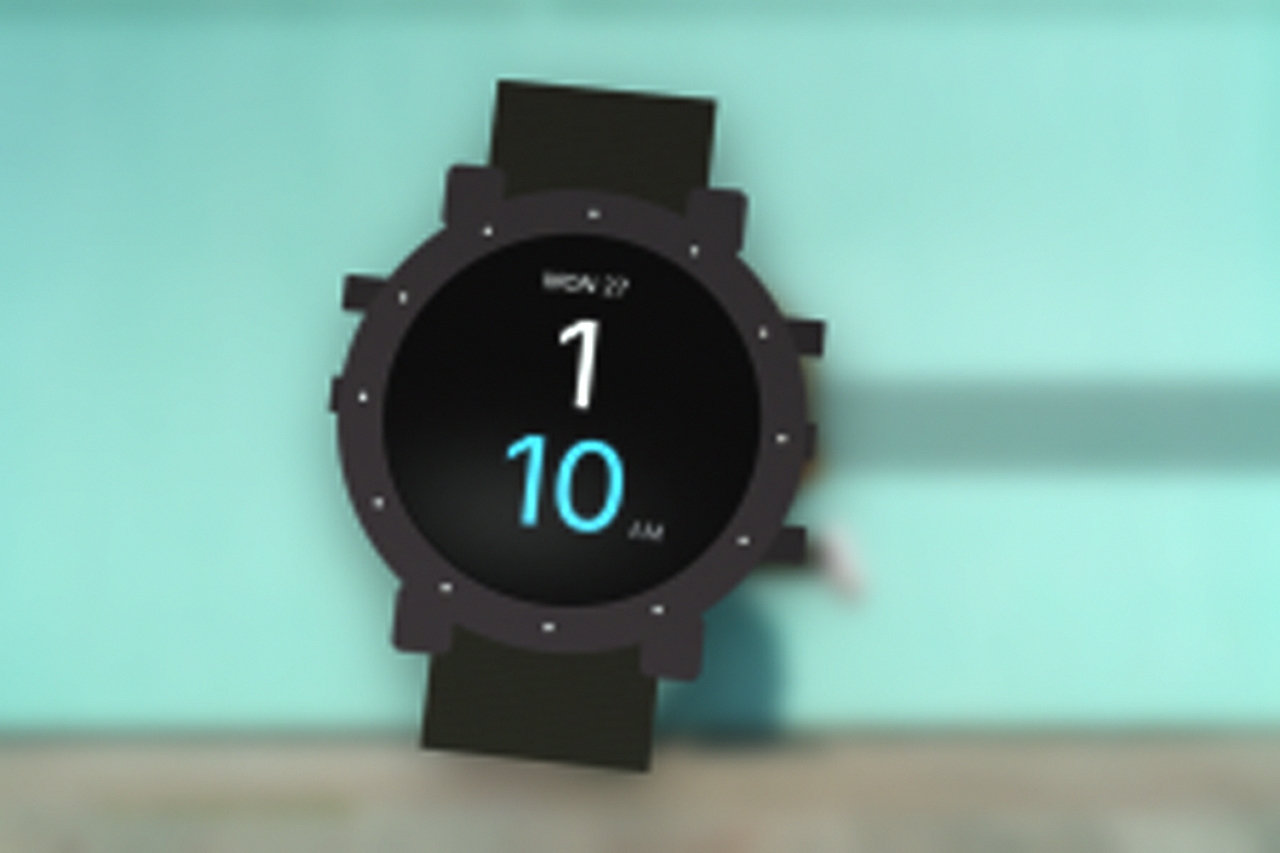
1:10
